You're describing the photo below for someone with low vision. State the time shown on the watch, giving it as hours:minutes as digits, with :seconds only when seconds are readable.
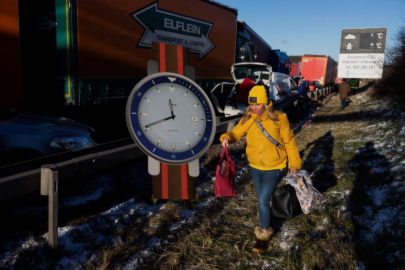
11:41
